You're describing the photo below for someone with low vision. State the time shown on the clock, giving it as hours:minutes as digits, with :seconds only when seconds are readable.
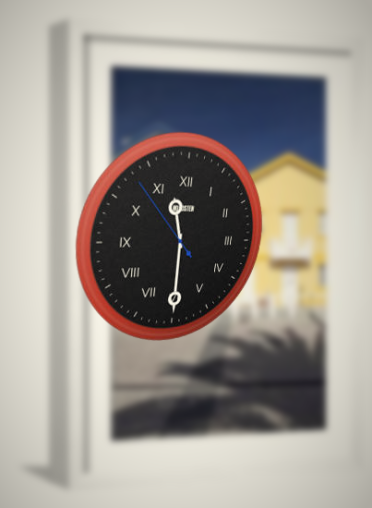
11:29:53
